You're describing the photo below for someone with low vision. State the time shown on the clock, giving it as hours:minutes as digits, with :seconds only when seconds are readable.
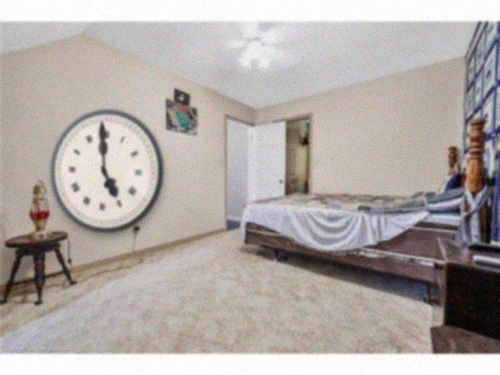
4:59
